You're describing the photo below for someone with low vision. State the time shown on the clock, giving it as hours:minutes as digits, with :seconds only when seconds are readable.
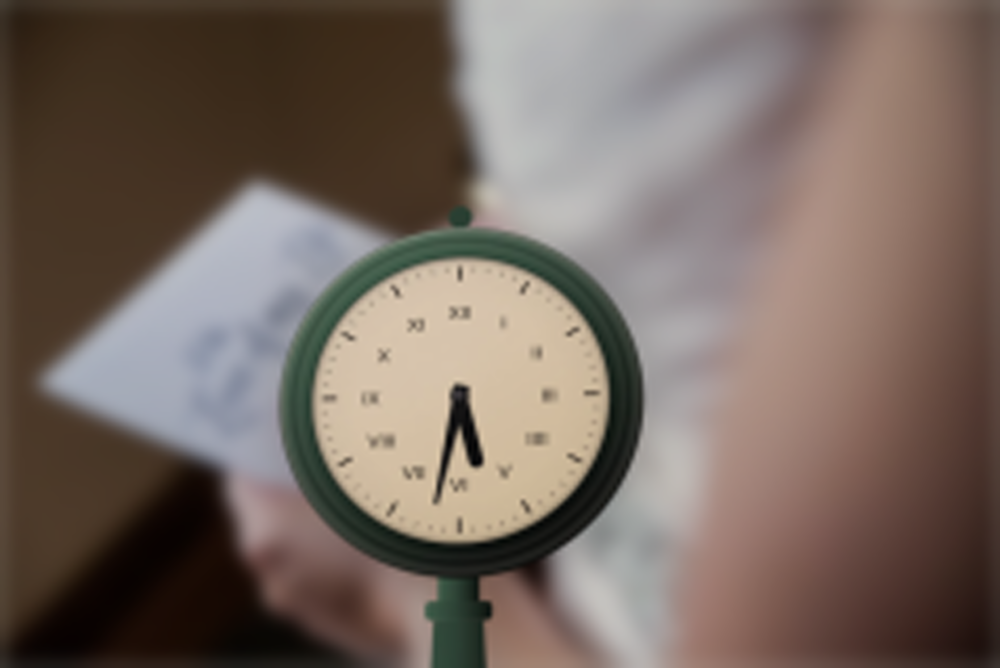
5:32
